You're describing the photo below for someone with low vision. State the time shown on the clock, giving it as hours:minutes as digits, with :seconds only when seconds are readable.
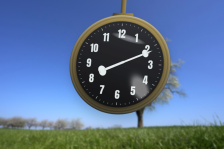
8:11
